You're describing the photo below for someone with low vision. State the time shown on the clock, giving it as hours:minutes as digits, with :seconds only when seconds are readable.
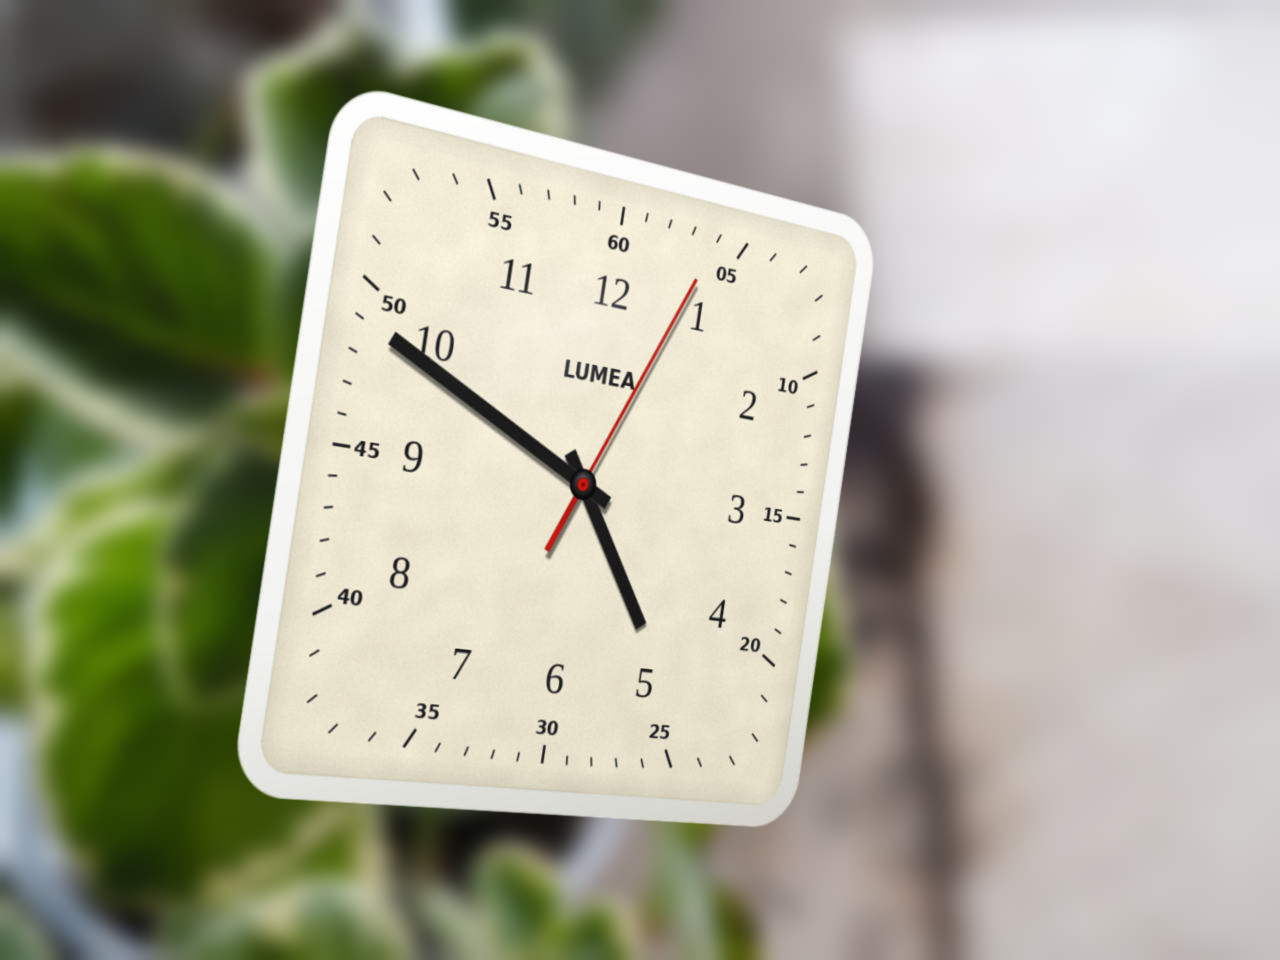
4:49:04
